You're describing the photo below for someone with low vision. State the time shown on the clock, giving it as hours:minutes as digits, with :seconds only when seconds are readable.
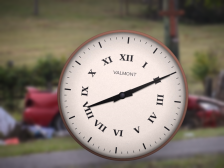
8:10
